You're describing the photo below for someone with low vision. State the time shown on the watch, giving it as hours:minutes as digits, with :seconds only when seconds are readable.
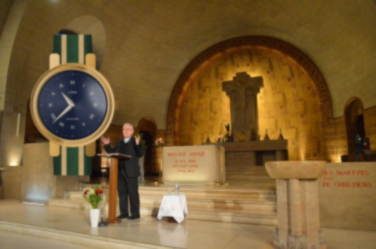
10:38
